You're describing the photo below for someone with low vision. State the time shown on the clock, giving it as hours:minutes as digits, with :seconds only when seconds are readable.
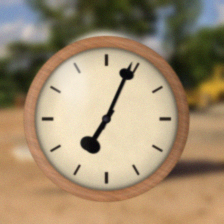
7:04
